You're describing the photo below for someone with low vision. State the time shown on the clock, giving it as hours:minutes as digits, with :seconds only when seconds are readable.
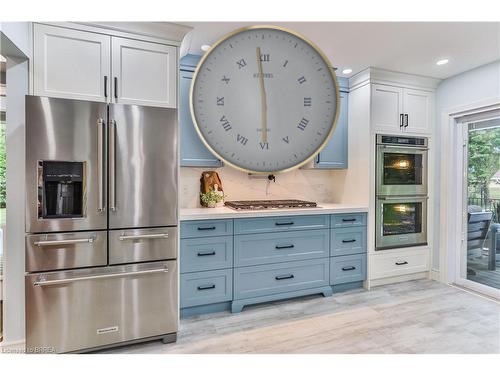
5:59
